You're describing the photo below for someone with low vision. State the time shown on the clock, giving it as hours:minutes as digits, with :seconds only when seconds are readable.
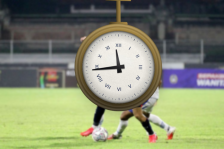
11:44
